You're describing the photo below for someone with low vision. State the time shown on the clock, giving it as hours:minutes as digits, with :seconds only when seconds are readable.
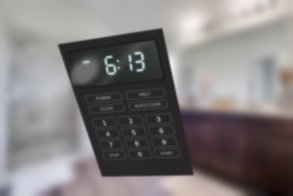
6:13
